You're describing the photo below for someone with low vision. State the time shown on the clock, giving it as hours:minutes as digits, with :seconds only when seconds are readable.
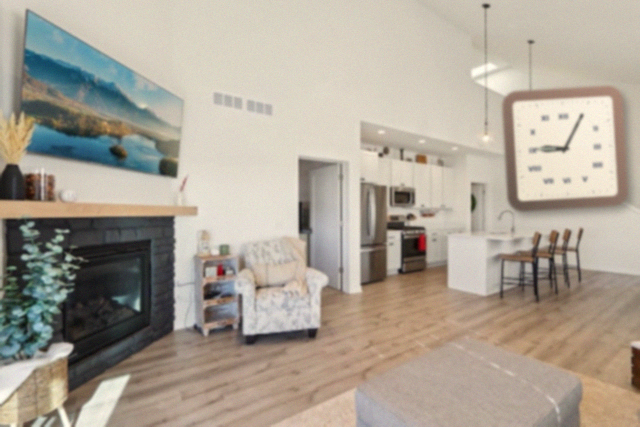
9:05
